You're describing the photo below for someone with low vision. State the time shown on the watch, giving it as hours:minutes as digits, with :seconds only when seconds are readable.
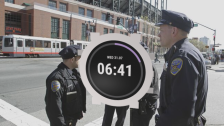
6:41
